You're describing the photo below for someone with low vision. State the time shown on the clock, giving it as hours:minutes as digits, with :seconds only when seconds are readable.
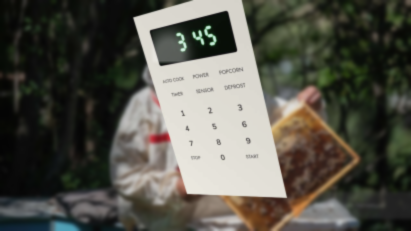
3:45
